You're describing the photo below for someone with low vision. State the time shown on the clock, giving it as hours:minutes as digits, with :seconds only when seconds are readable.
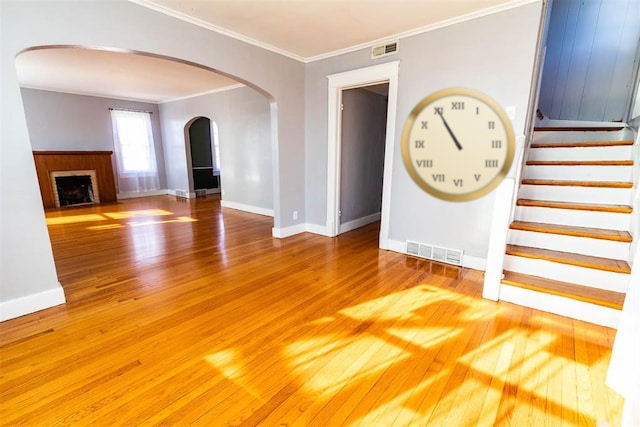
10:55
